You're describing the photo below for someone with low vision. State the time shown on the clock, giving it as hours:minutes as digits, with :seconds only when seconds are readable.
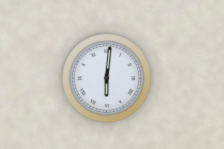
6:01
